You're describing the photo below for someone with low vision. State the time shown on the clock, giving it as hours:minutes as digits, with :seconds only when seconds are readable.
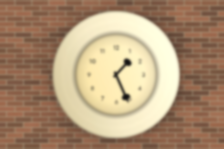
1:26
